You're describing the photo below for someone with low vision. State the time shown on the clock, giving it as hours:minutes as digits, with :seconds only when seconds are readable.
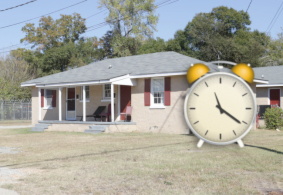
11:21
